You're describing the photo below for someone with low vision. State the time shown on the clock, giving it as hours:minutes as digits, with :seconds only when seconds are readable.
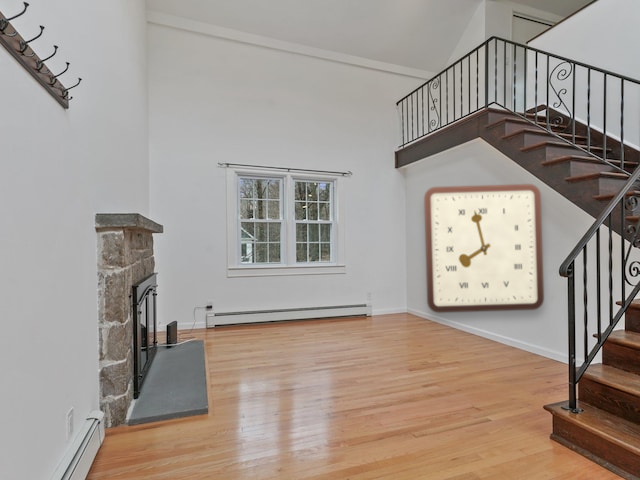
7:58
